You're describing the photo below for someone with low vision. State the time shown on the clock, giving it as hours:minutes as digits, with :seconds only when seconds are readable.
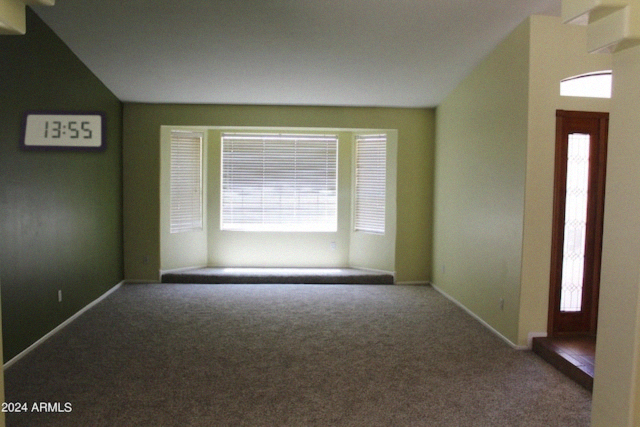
13:55
